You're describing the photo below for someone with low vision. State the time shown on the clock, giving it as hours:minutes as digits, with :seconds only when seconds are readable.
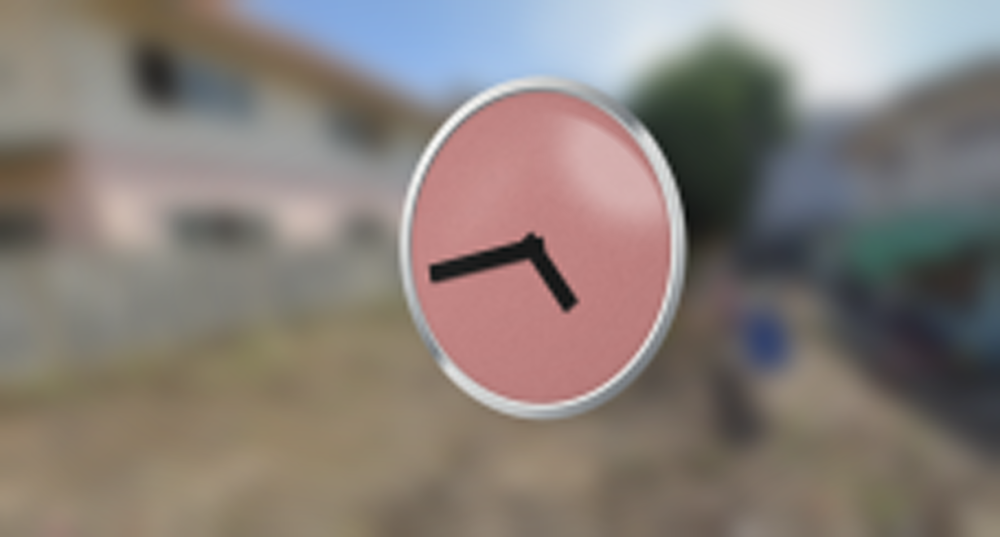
4:43
